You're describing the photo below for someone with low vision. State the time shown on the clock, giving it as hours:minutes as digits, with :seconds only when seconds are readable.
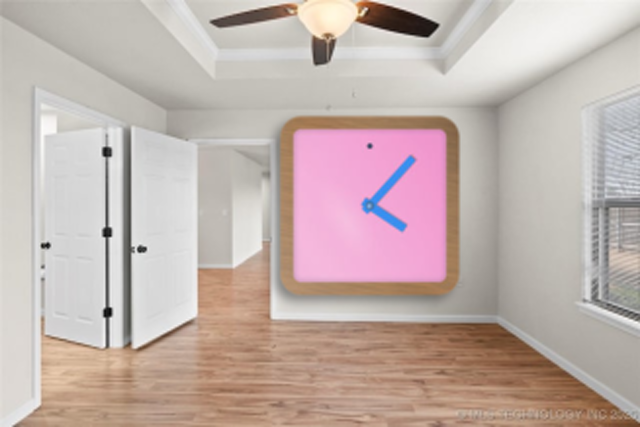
4:07
